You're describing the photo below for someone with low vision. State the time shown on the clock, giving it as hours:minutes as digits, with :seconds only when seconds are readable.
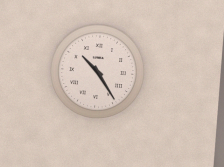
10:24
